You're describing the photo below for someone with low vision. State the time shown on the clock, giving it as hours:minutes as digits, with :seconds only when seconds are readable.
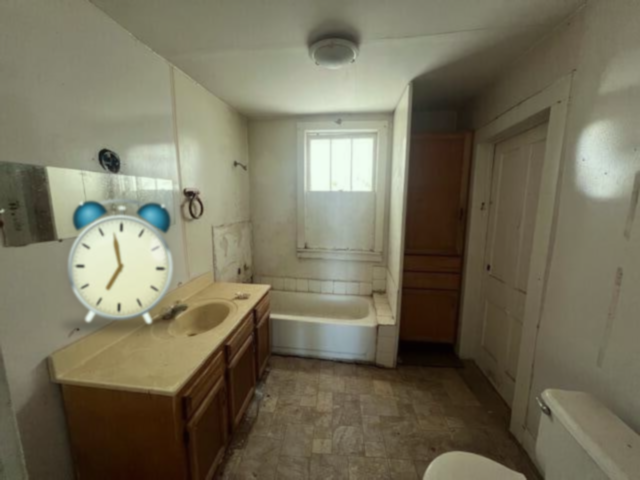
6:58
